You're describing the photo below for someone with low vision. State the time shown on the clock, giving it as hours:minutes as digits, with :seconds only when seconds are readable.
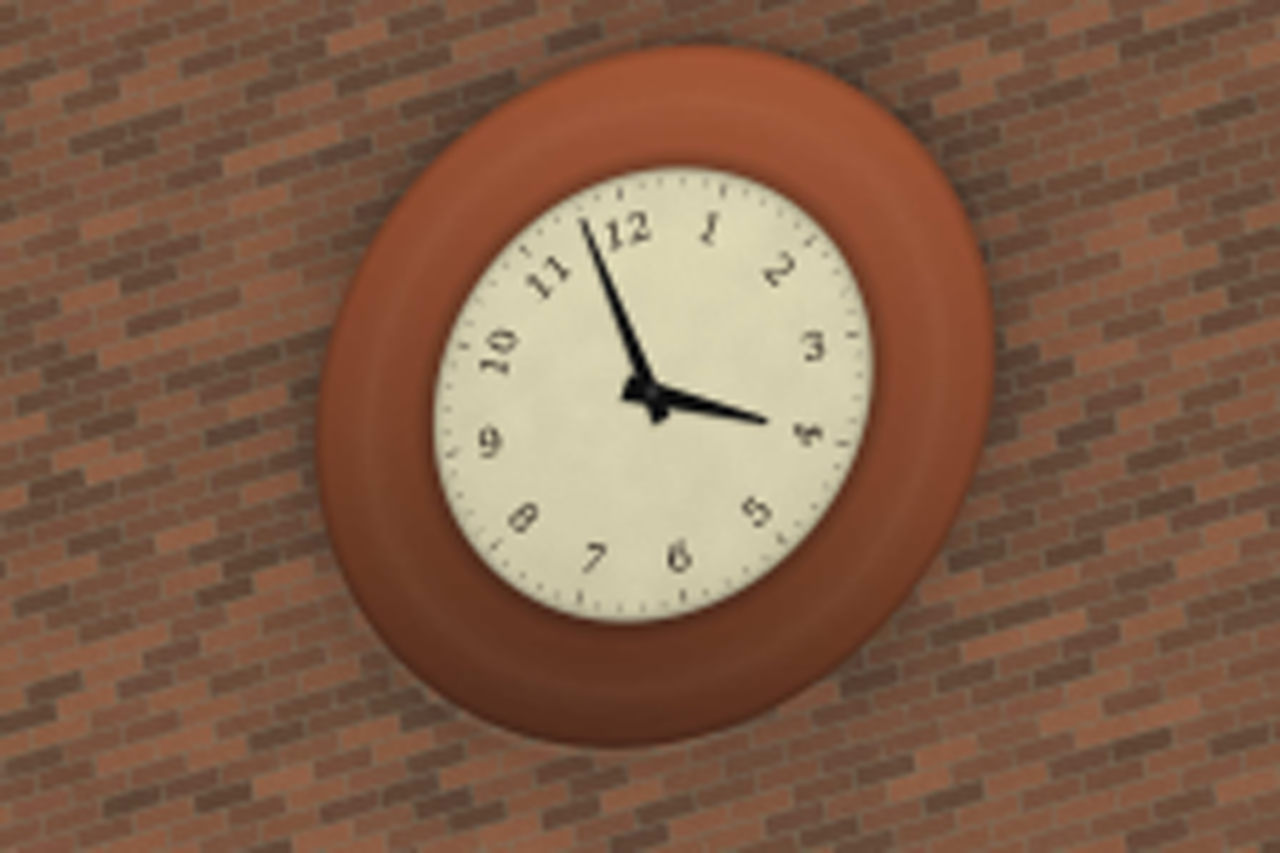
3:58
